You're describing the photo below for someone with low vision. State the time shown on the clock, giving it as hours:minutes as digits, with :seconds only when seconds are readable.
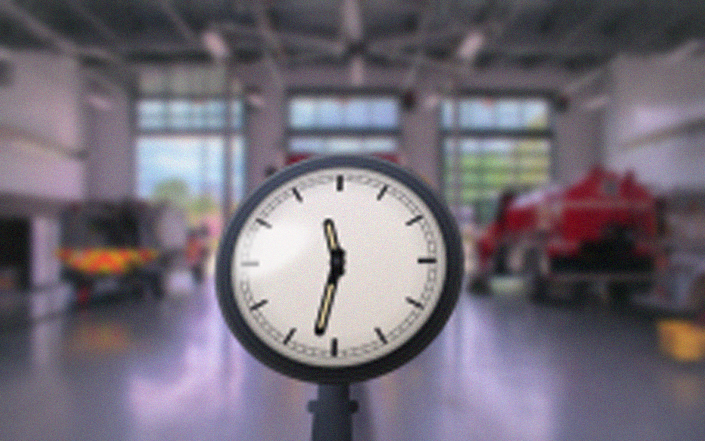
11:32
